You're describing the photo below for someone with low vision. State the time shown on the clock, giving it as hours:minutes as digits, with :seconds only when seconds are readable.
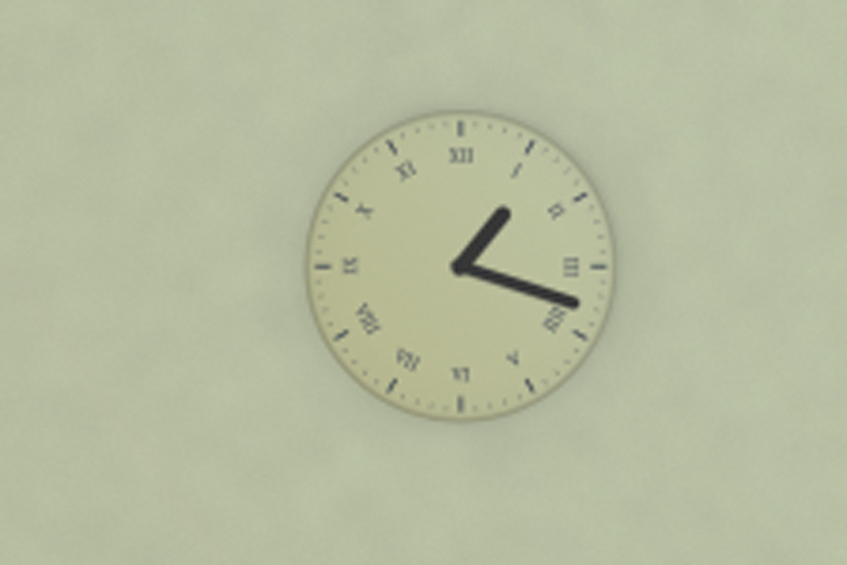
1:18
